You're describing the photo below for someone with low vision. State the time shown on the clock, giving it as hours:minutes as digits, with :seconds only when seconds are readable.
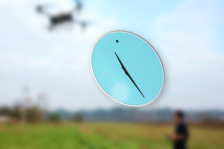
11:26
